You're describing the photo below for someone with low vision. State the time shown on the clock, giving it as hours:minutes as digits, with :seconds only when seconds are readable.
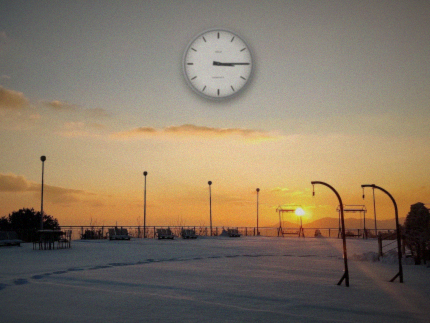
3:15
